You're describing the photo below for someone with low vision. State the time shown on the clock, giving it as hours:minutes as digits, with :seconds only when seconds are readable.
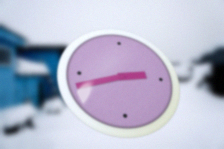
2:42
